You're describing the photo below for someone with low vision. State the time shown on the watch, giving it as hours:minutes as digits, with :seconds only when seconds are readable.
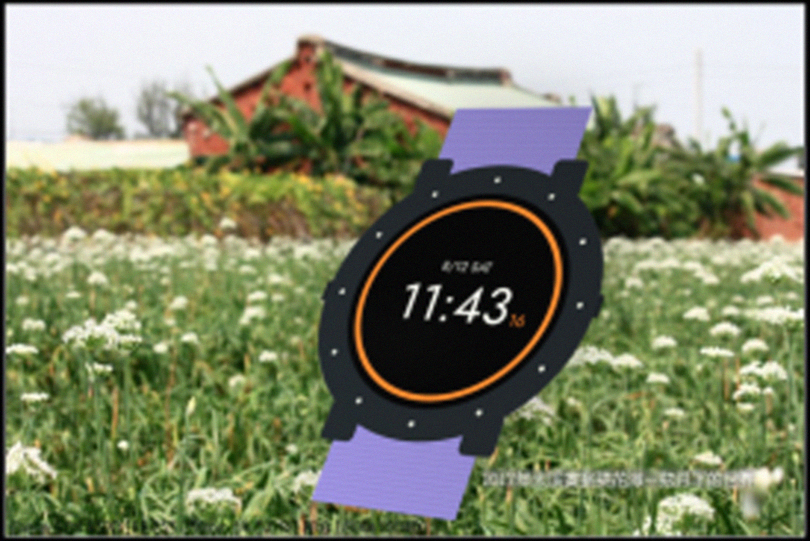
11:43
